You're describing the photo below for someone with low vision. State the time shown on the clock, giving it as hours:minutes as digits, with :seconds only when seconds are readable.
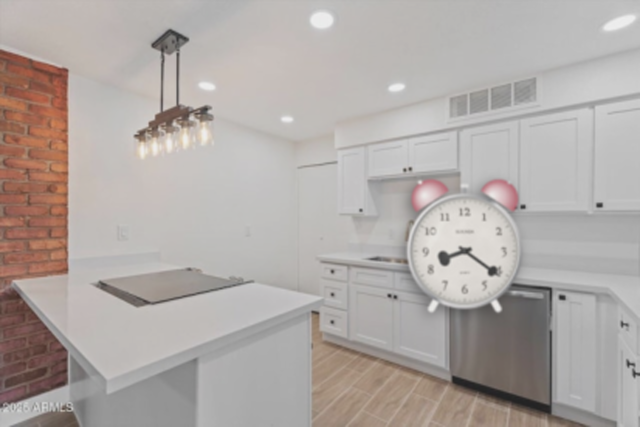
8:21
